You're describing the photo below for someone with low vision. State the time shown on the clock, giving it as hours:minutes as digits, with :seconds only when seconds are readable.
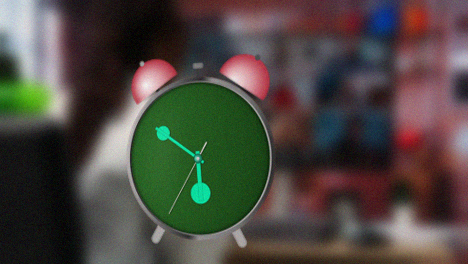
5:50:35
